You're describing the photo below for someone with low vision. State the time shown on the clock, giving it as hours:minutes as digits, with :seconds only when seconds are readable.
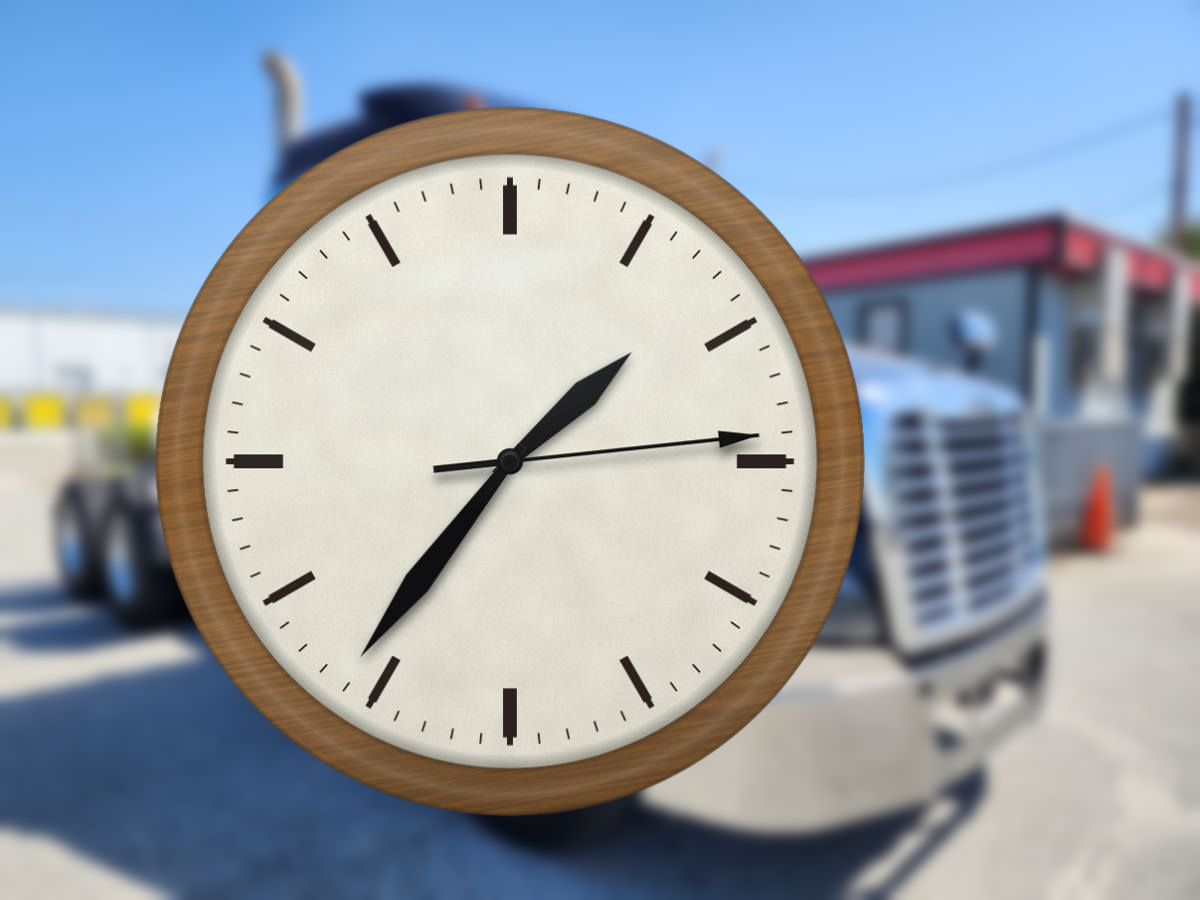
1:36:14
